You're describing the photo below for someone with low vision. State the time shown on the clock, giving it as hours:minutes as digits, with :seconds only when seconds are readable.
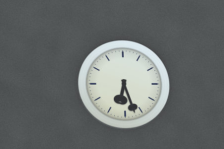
6:27
